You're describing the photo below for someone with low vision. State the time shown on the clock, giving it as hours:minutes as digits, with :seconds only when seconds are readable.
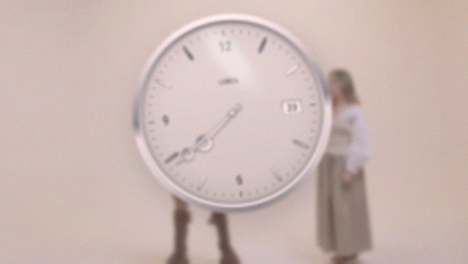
7:39
